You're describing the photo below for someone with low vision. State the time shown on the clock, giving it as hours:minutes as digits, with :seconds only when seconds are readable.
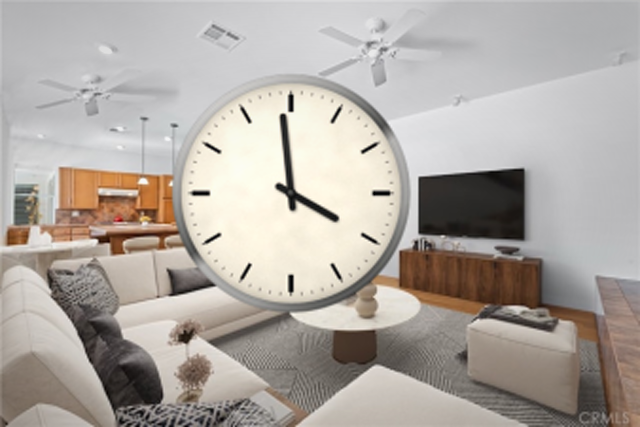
3:59
